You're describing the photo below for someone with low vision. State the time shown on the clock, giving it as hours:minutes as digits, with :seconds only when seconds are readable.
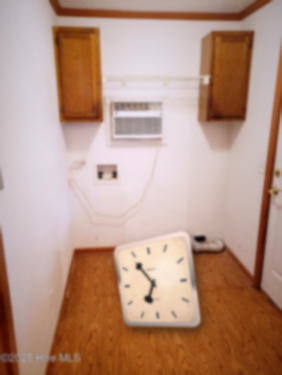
6:54
